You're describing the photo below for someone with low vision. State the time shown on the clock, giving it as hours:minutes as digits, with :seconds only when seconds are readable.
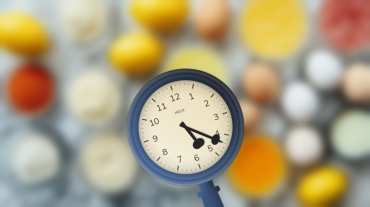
5:22
